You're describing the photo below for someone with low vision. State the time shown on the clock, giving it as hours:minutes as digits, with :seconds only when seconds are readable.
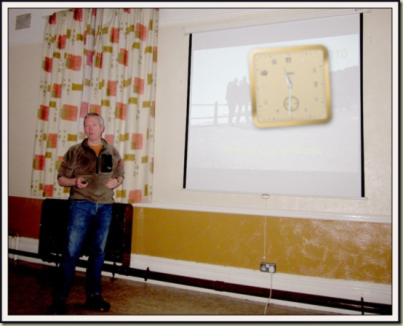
11:31
